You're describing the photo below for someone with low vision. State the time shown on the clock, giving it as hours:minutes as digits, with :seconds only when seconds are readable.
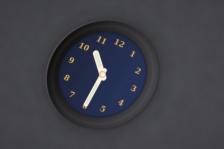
10:30
